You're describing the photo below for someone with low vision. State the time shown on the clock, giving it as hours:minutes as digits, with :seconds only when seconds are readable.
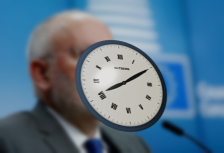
8:10
